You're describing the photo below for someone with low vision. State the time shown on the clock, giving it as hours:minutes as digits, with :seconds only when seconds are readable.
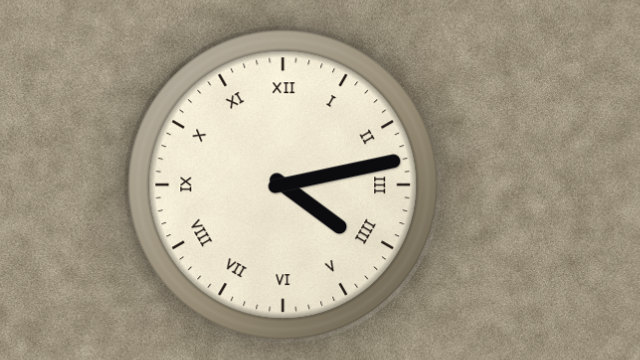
4:13
